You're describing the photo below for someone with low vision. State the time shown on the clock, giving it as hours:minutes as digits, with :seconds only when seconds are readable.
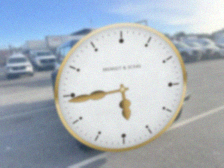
5:44
